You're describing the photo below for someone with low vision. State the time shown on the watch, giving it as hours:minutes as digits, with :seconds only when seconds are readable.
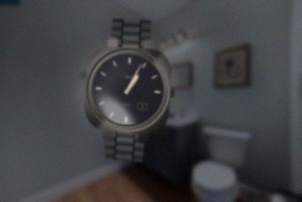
1:04
